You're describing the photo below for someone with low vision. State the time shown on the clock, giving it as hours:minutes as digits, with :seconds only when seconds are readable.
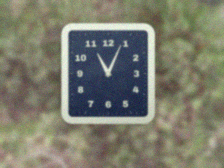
11:04
